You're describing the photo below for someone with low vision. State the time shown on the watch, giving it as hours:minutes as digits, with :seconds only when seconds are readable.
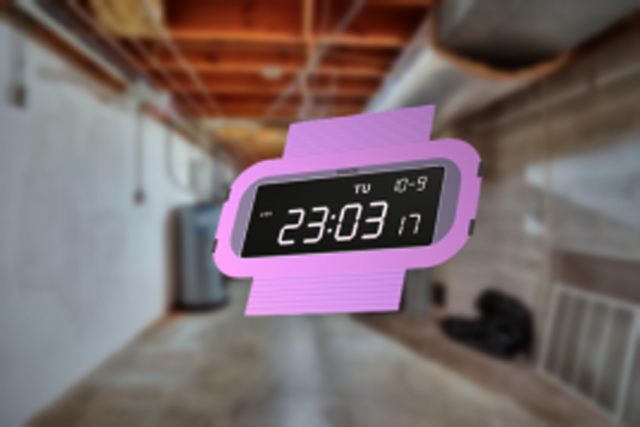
23:03:17
